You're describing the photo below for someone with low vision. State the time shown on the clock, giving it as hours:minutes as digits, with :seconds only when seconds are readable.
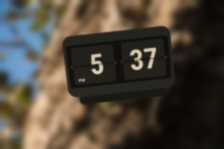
5:37
